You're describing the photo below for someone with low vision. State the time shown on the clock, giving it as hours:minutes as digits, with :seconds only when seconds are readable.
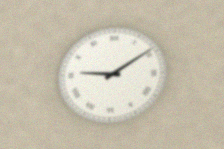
9:09
